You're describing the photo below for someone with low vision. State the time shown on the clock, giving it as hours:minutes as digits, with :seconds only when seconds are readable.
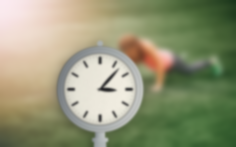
3:07
